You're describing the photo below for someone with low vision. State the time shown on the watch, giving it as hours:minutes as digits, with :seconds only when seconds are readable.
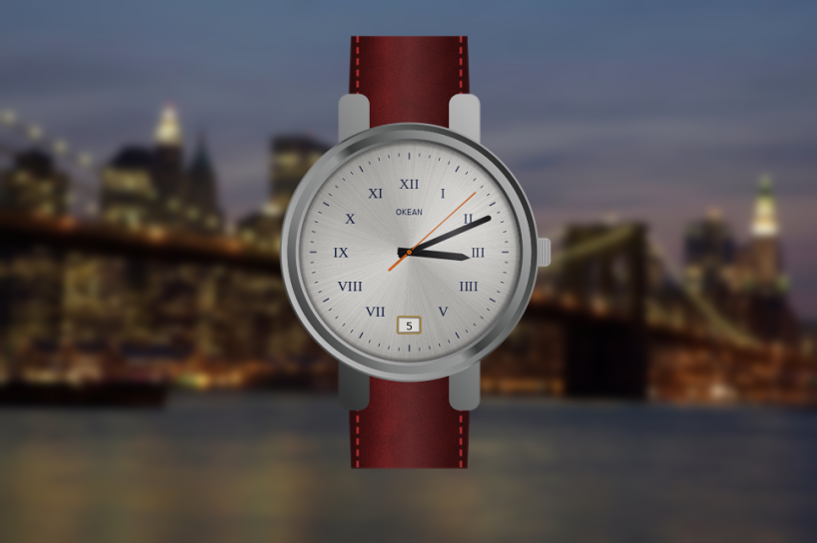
3:11:08
